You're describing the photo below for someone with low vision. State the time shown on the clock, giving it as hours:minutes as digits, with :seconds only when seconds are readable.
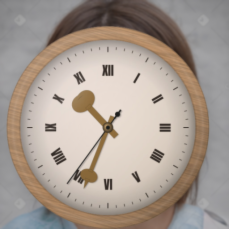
10:33:36
